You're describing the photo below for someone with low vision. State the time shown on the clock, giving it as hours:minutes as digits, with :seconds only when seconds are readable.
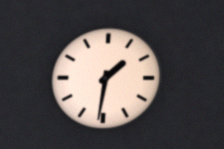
1:31
